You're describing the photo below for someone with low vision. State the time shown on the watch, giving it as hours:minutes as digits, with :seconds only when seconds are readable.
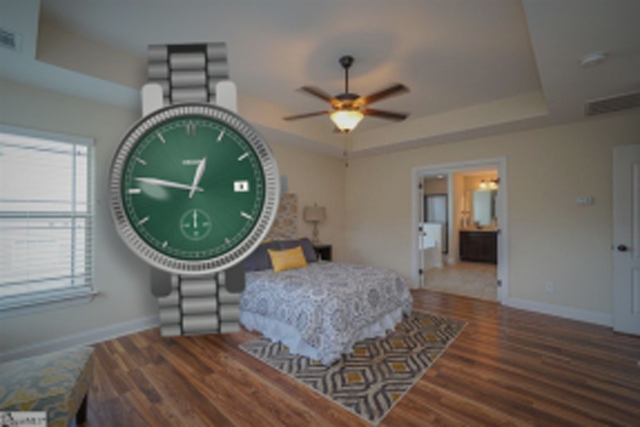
12:47
